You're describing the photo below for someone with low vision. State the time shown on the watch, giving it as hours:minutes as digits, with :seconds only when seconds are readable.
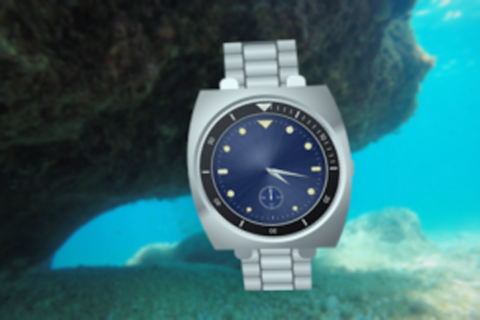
4:17
